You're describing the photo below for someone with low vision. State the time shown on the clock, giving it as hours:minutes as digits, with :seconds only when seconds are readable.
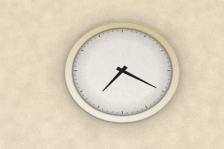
7:20
